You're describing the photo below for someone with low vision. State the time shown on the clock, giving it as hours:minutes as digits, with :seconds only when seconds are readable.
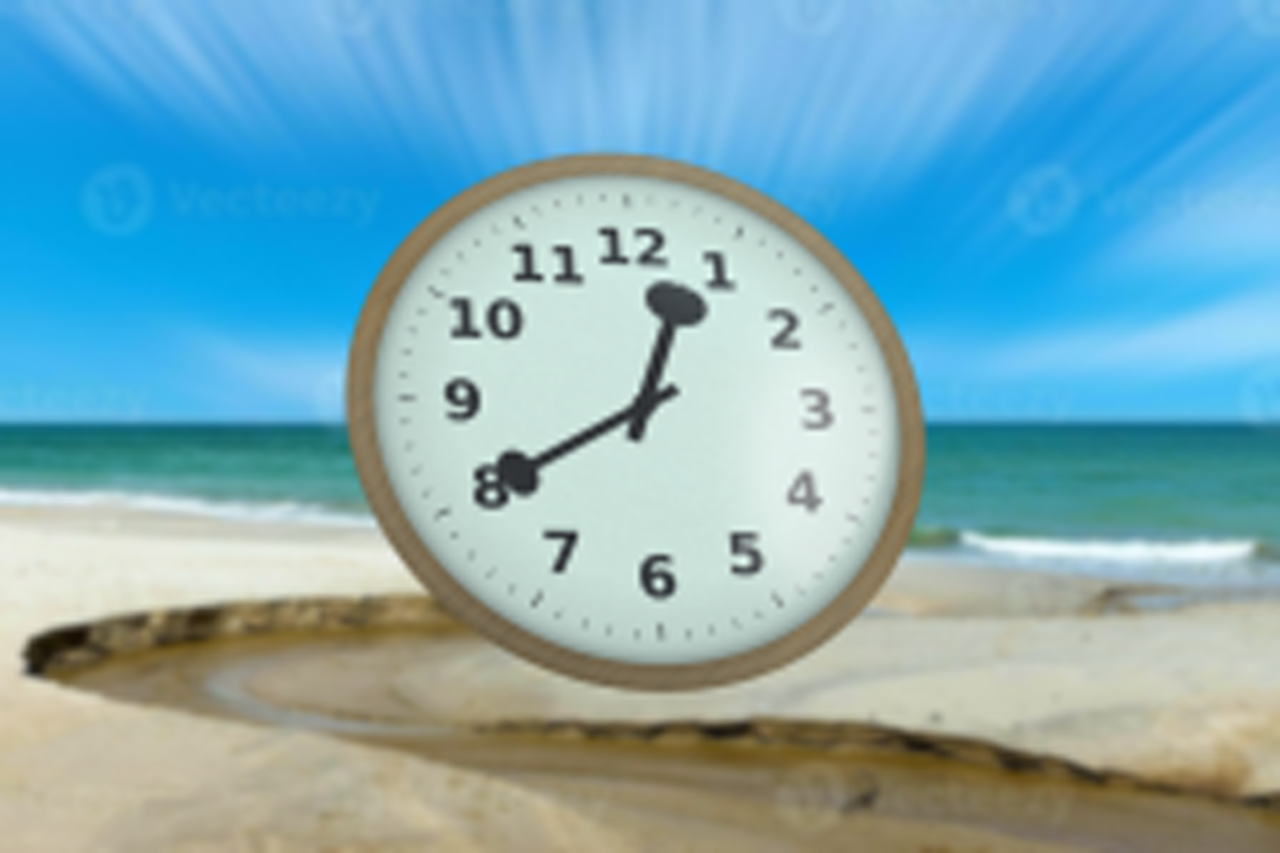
12:40
